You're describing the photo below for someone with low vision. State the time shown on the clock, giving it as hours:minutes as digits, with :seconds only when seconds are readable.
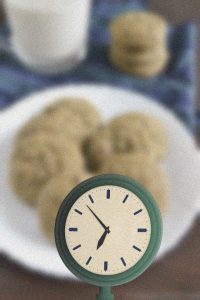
6:53
